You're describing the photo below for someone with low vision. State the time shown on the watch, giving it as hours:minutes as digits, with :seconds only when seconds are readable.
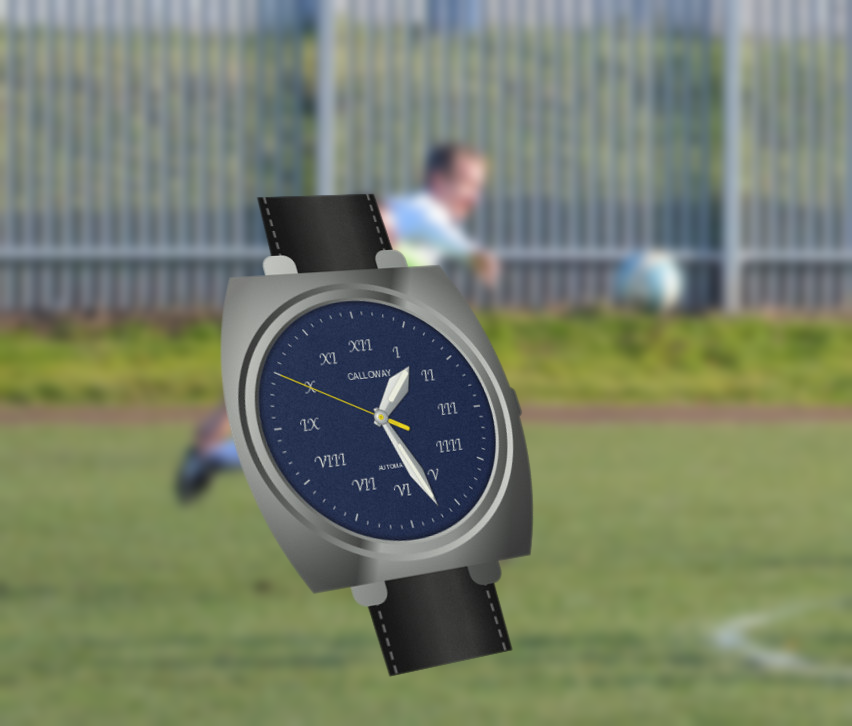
1:26:50
